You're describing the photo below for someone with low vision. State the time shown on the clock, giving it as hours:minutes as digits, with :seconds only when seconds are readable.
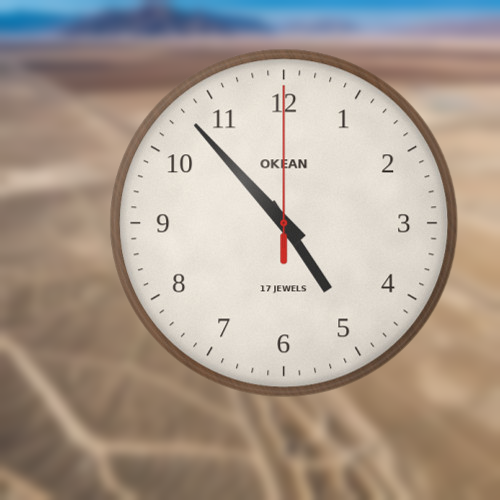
4:53:00
